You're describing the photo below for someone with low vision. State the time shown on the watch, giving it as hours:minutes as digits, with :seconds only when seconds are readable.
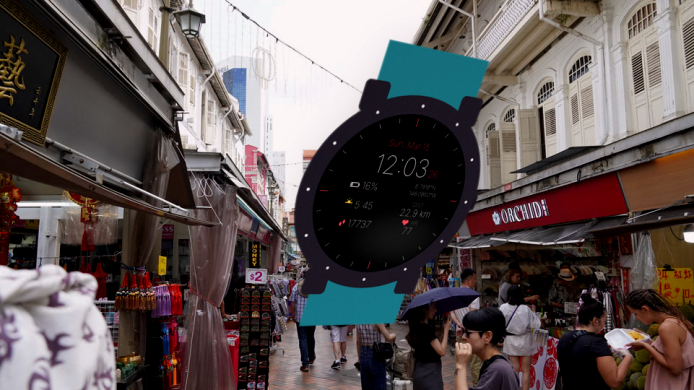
12:03:26
